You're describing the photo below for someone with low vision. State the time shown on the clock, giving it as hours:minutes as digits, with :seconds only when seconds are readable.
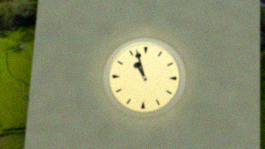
10:57
